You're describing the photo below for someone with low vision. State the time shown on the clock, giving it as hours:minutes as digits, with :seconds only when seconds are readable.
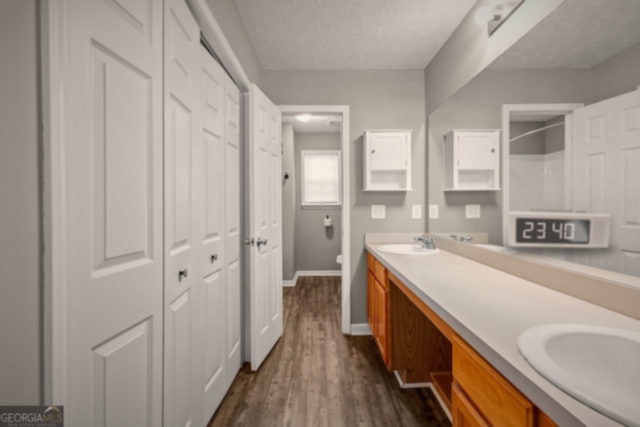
23:40
